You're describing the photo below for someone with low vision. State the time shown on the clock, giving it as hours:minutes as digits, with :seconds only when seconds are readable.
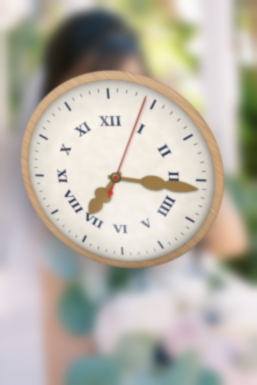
7:16:04
